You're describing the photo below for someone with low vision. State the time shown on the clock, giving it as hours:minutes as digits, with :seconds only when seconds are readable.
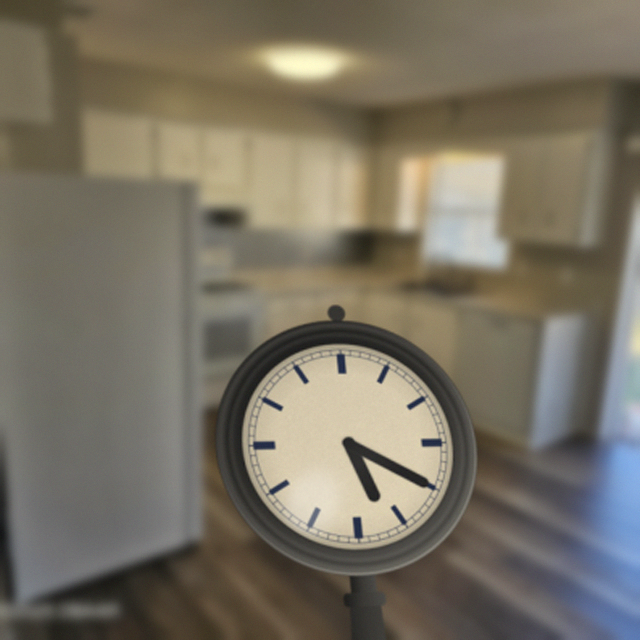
5:20
